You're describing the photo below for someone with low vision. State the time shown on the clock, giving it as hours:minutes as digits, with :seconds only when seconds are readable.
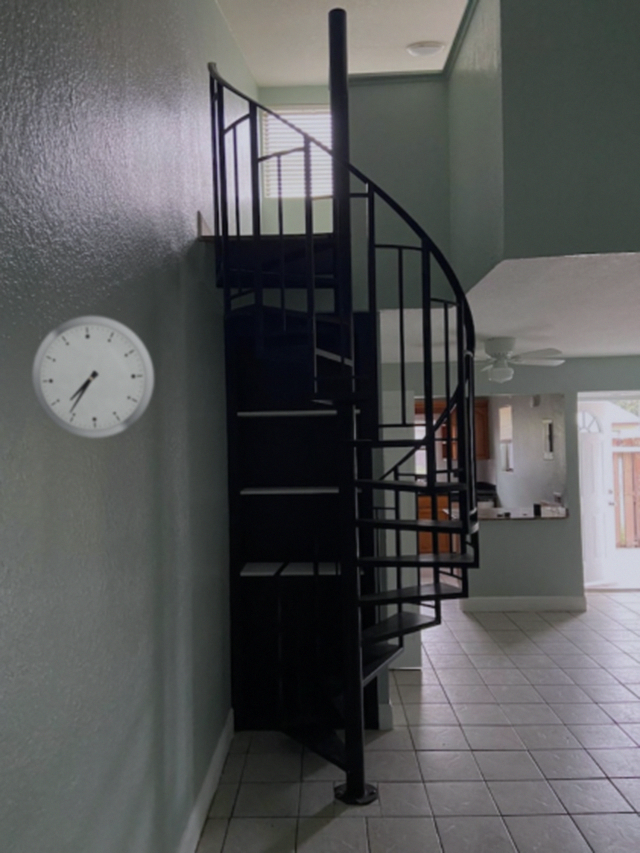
7:36
